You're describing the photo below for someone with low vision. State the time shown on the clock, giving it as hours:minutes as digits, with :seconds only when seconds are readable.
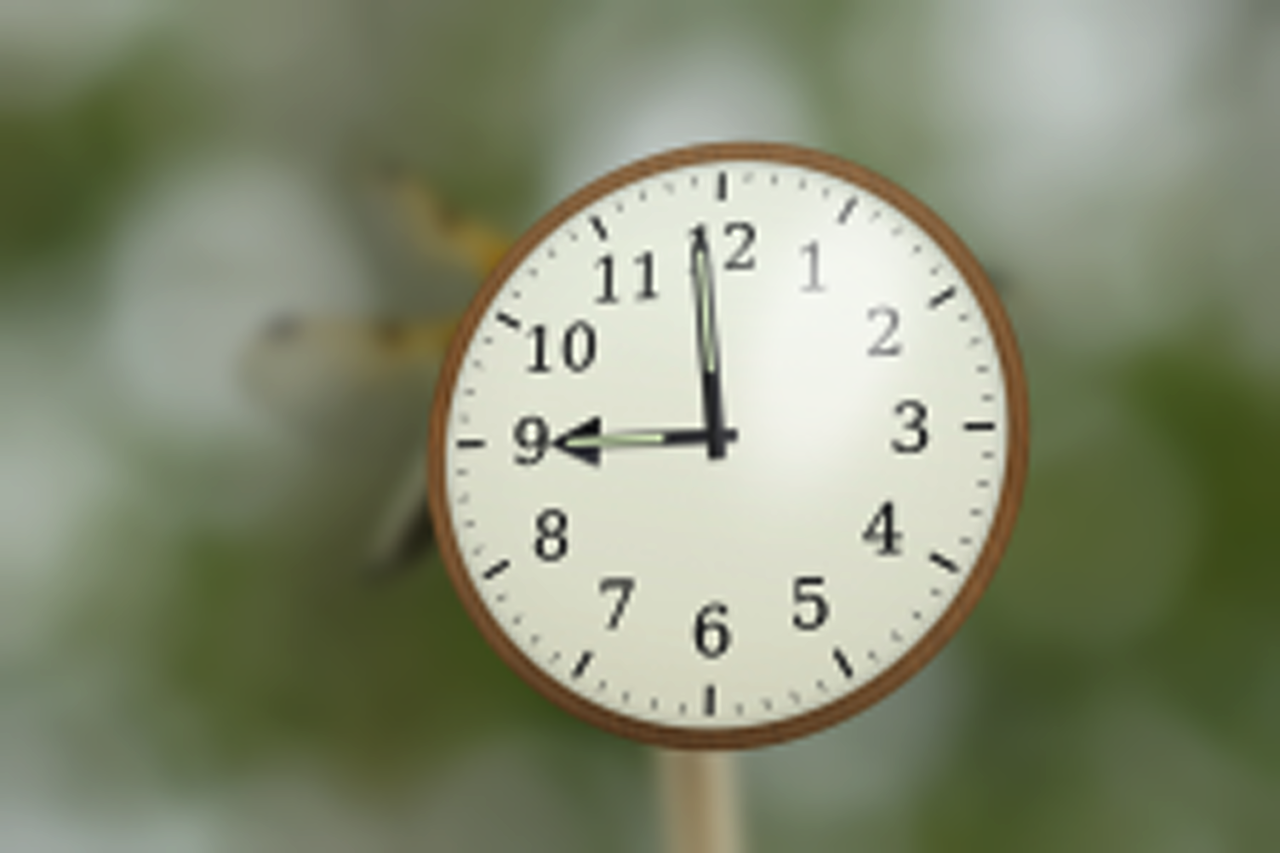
8:59
